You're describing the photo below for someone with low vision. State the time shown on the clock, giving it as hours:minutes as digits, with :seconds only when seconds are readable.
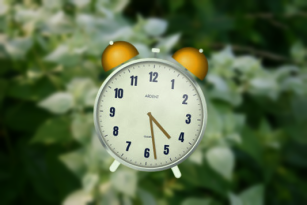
4:28
